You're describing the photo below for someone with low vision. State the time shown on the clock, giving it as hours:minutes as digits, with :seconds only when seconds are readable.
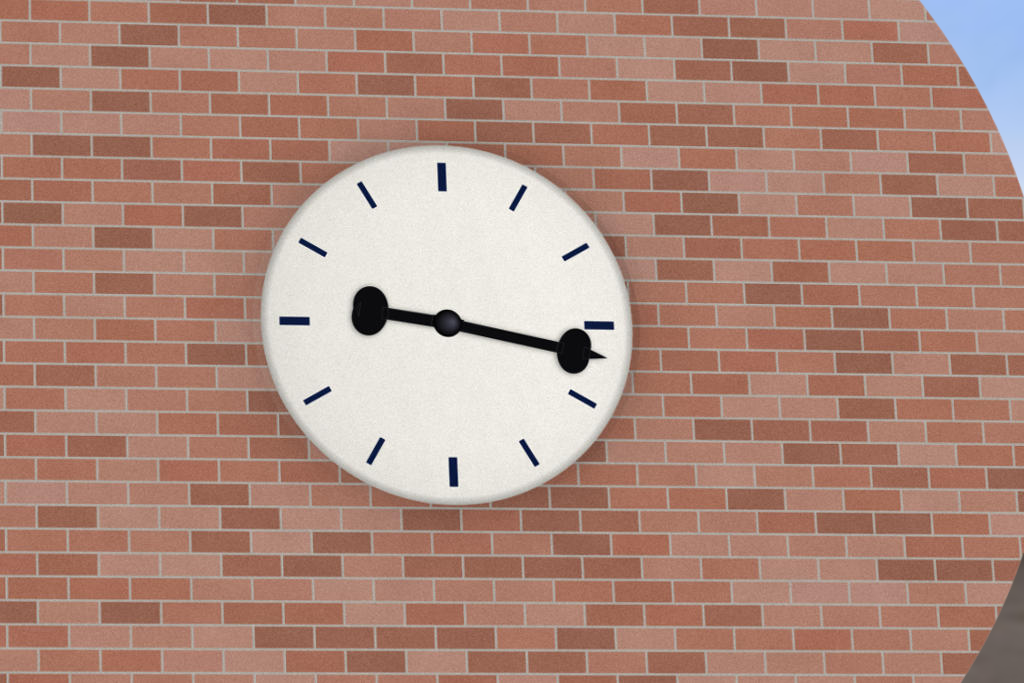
9:17
